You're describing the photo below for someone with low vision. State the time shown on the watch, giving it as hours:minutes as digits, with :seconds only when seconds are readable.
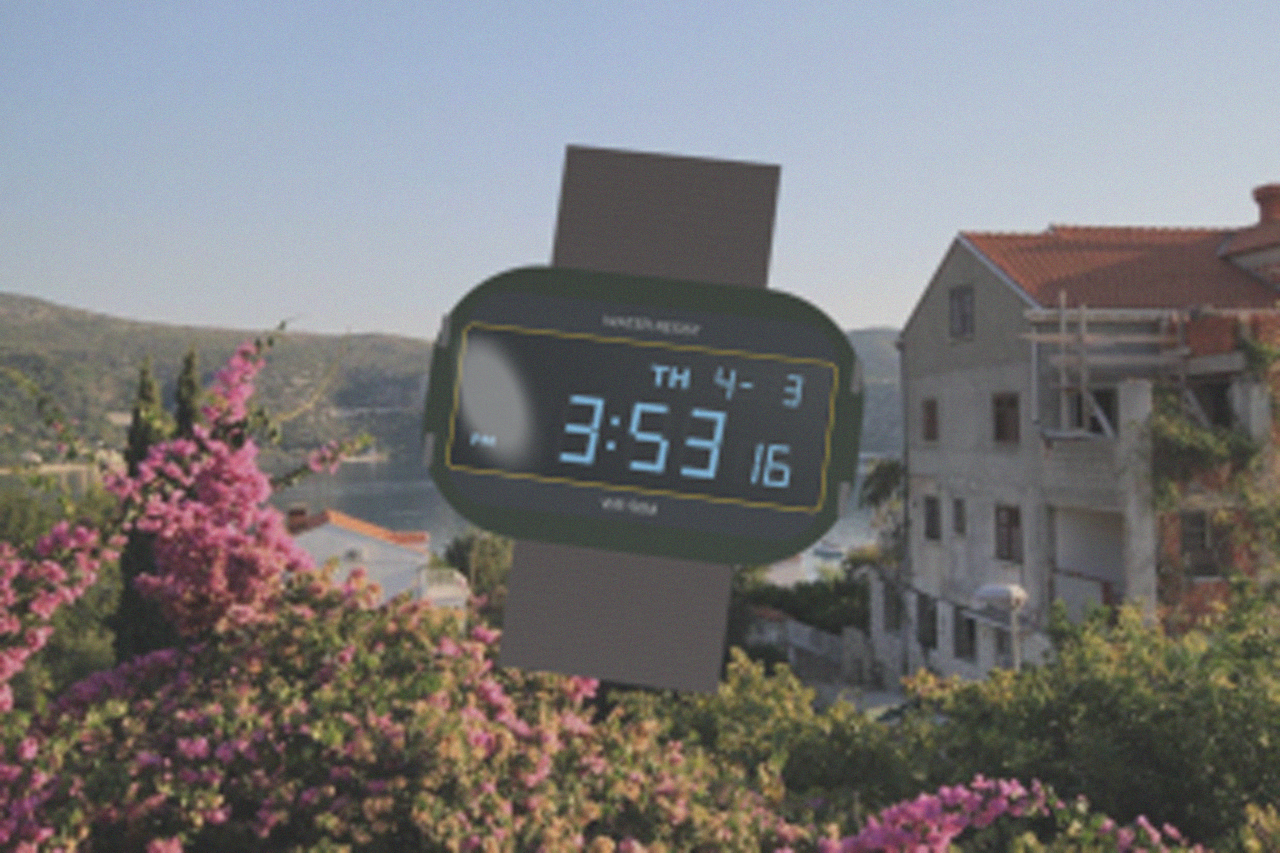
3:53:16
